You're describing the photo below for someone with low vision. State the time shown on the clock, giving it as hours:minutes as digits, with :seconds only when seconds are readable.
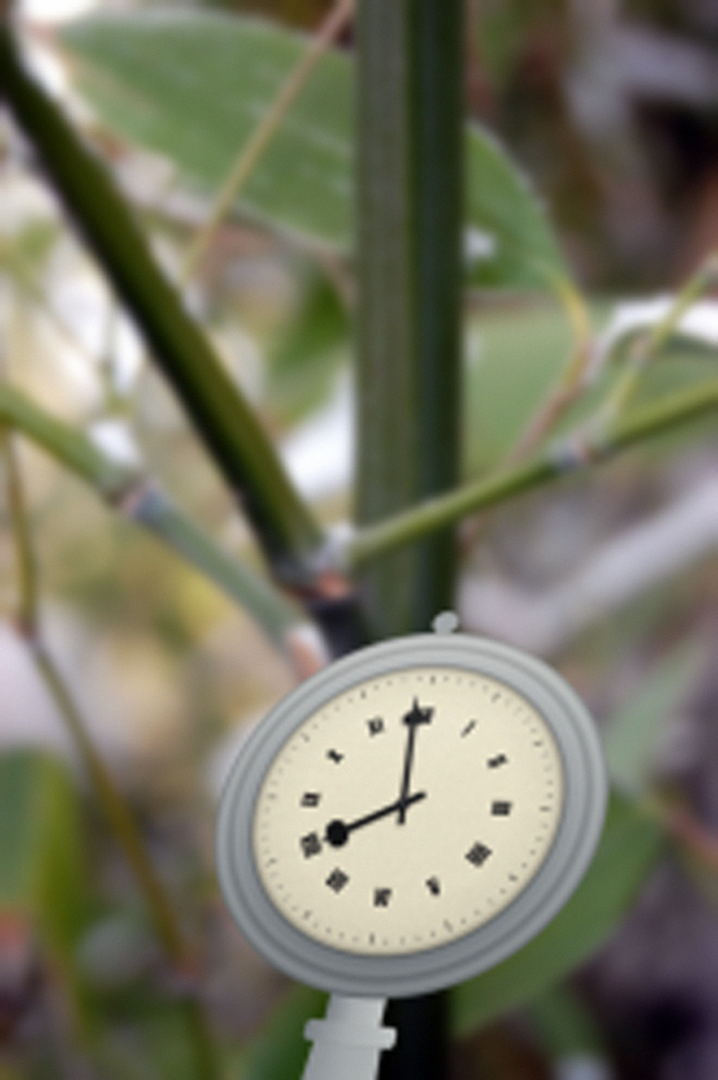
7:59
